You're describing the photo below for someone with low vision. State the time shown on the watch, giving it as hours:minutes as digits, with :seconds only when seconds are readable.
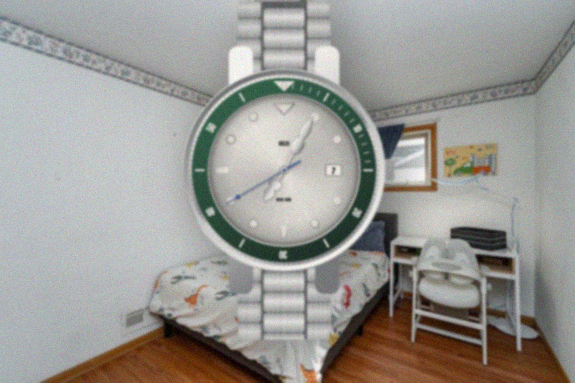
7:04:40
